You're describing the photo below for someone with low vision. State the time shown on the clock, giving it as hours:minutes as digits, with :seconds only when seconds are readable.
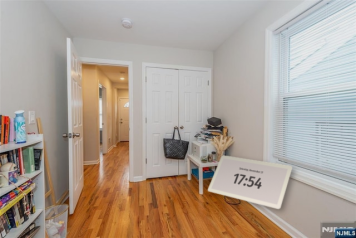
17:54
